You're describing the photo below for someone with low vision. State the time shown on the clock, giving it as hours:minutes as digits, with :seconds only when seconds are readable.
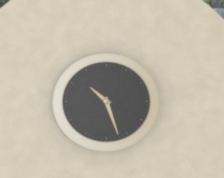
10:27
